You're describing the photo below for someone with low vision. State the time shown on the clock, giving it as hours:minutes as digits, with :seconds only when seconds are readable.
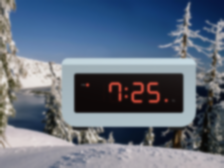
7:25
